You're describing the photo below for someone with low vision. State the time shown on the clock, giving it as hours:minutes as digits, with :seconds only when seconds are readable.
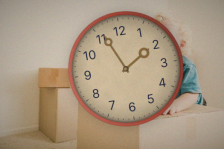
1:56
